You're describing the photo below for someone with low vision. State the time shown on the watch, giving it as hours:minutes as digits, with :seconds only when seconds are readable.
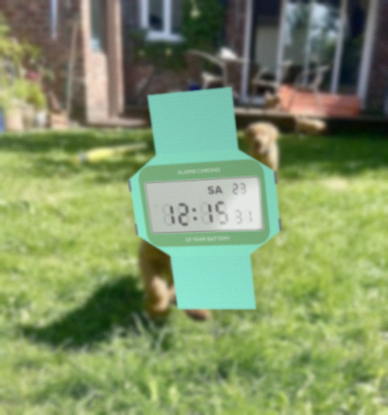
12:15:31
